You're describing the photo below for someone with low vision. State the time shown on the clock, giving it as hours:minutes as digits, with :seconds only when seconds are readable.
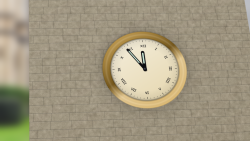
11:54
